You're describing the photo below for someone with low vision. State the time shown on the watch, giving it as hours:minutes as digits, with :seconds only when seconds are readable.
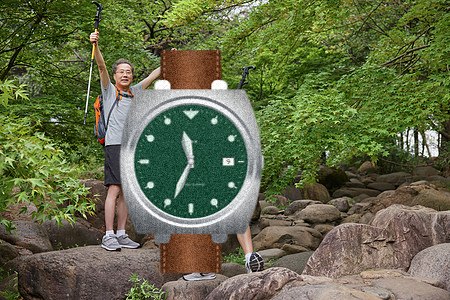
11:34
